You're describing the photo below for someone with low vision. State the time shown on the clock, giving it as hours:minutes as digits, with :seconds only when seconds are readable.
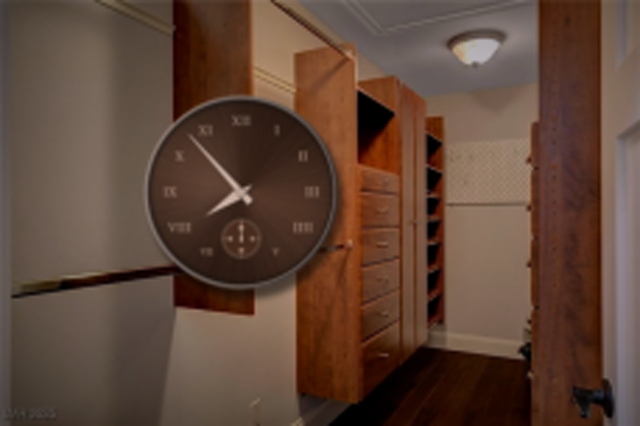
7:53
